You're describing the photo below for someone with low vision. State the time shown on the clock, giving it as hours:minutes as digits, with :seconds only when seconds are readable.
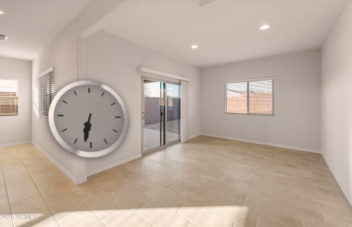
6:32
